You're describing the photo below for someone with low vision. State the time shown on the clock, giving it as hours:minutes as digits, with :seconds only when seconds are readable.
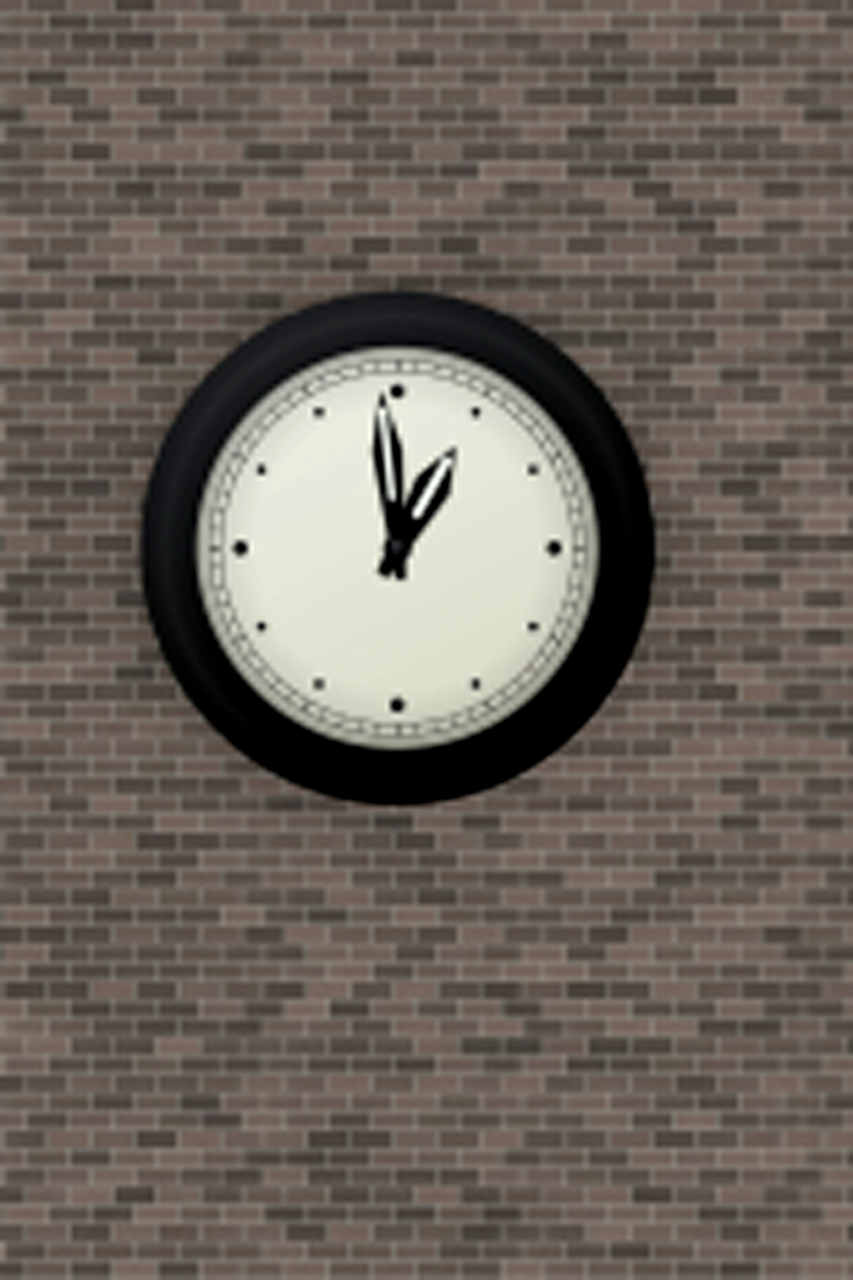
12:59
